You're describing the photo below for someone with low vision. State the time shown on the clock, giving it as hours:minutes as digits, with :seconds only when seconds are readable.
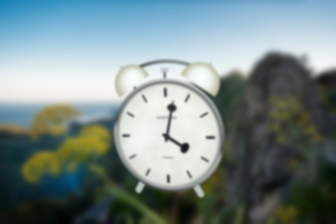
4:02
